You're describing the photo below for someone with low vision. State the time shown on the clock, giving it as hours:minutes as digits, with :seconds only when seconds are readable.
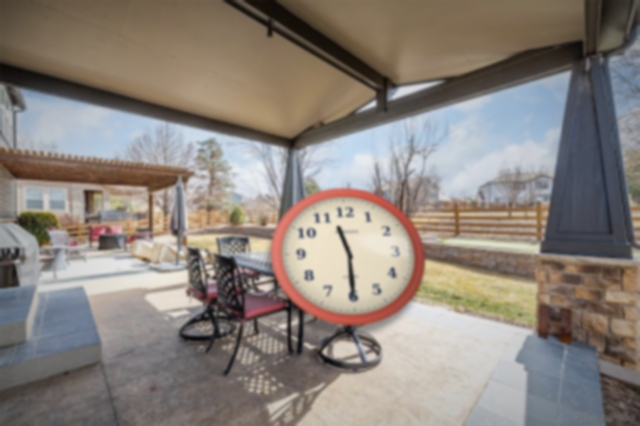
11:30
